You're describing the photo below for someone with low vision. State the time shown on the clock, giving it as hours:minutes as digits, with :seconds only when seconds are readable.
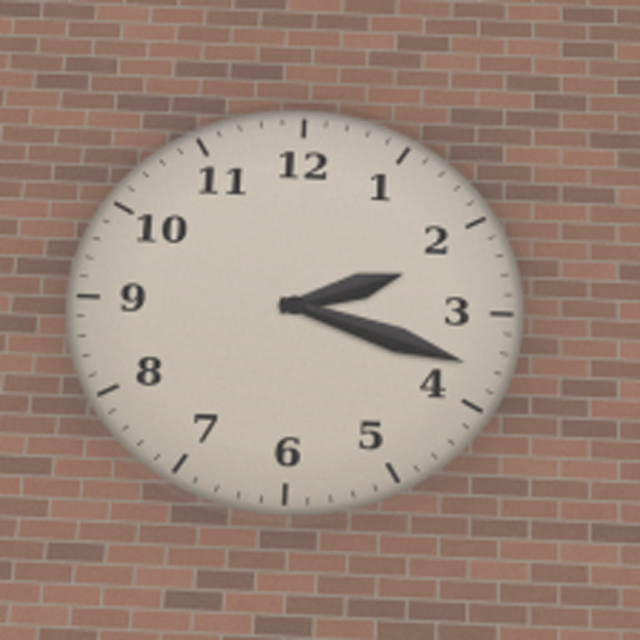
2:18
